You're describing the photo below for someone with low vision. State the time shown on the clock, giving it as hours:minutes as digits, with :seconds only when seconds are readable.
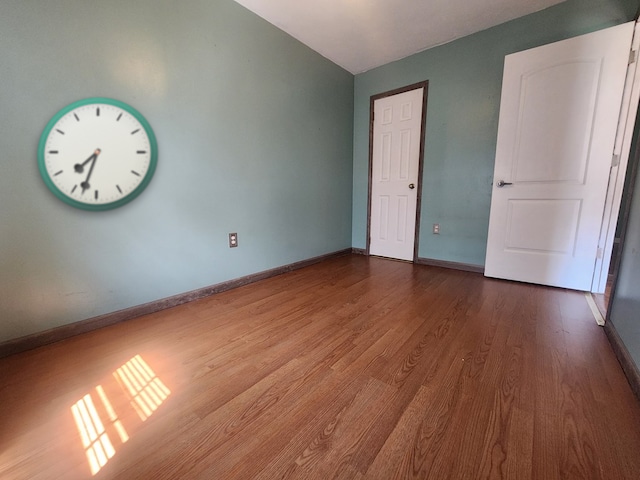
7:33
